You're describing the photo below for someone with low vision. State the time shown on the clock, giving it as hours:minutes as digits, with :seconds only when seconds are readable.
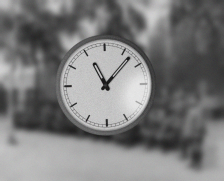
11:07
